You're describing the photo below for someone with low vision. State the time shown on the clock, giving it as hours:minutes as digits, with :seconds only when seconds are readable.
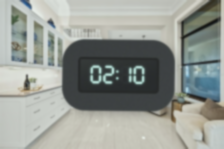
2:10
